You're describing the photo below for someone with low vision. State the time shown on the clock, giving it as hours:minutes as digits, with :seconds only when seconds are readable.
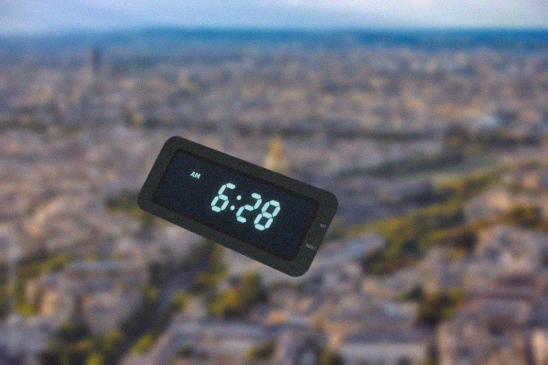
6:28
